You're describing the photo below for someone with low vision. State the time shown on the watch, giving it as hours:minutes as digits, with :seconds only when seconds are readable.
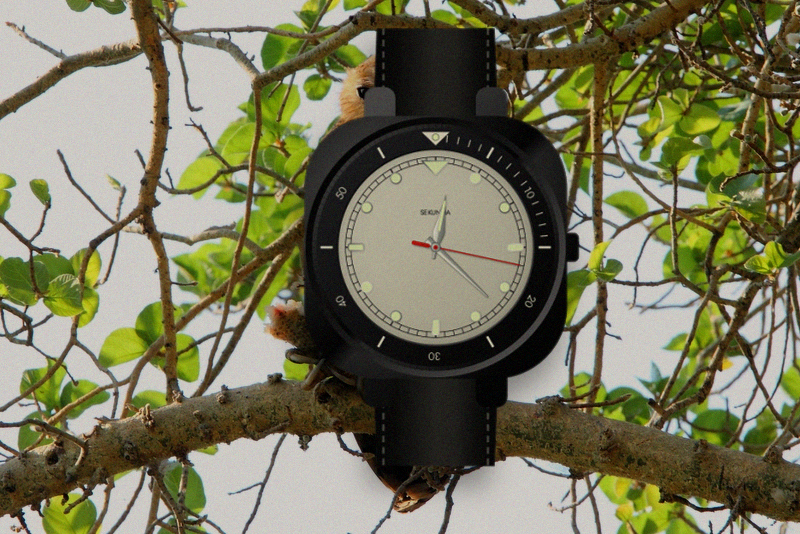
12:22:17
